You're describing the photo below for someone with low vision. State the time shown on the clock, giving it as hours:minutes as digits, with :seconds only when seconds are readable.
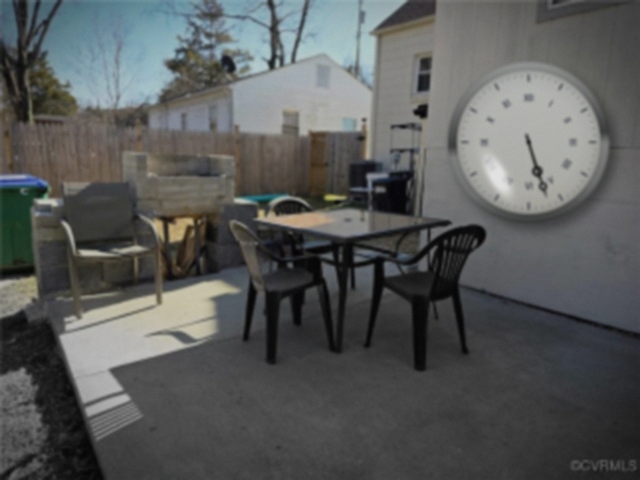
5:27
